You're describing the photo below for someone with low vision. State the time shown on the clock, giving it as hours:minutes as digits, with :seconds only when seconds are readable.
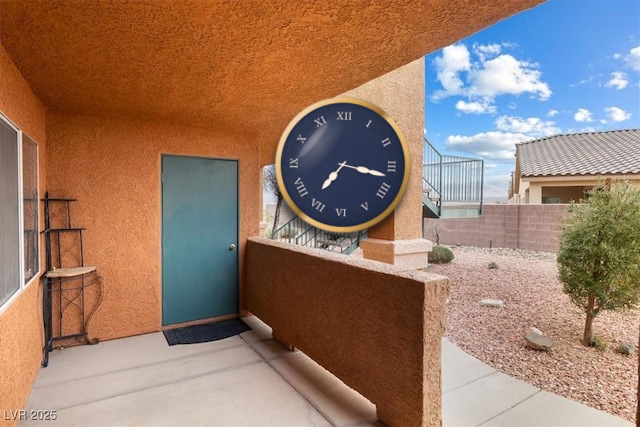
7:17
